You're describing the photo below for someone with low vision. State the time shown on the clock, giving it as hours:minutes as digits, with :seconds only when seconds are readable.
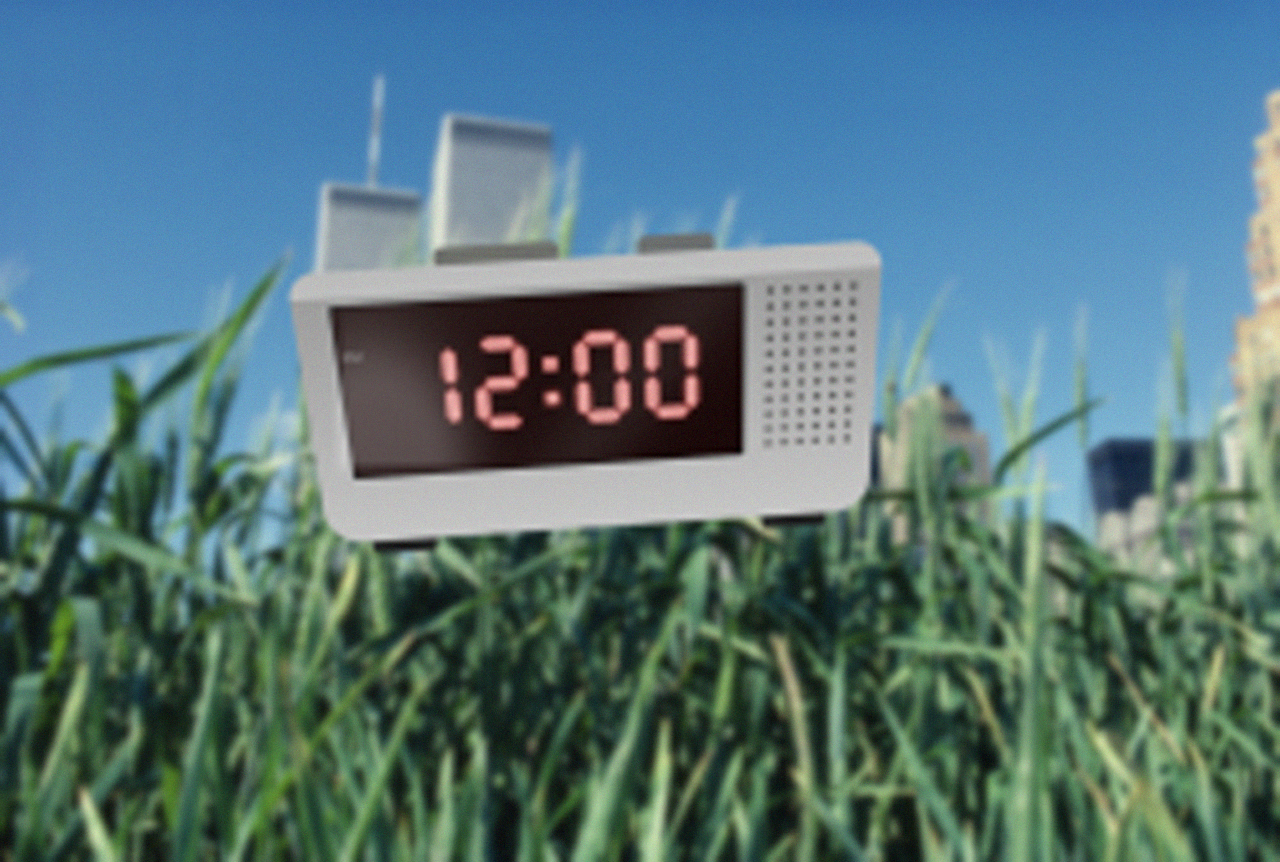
12:00
